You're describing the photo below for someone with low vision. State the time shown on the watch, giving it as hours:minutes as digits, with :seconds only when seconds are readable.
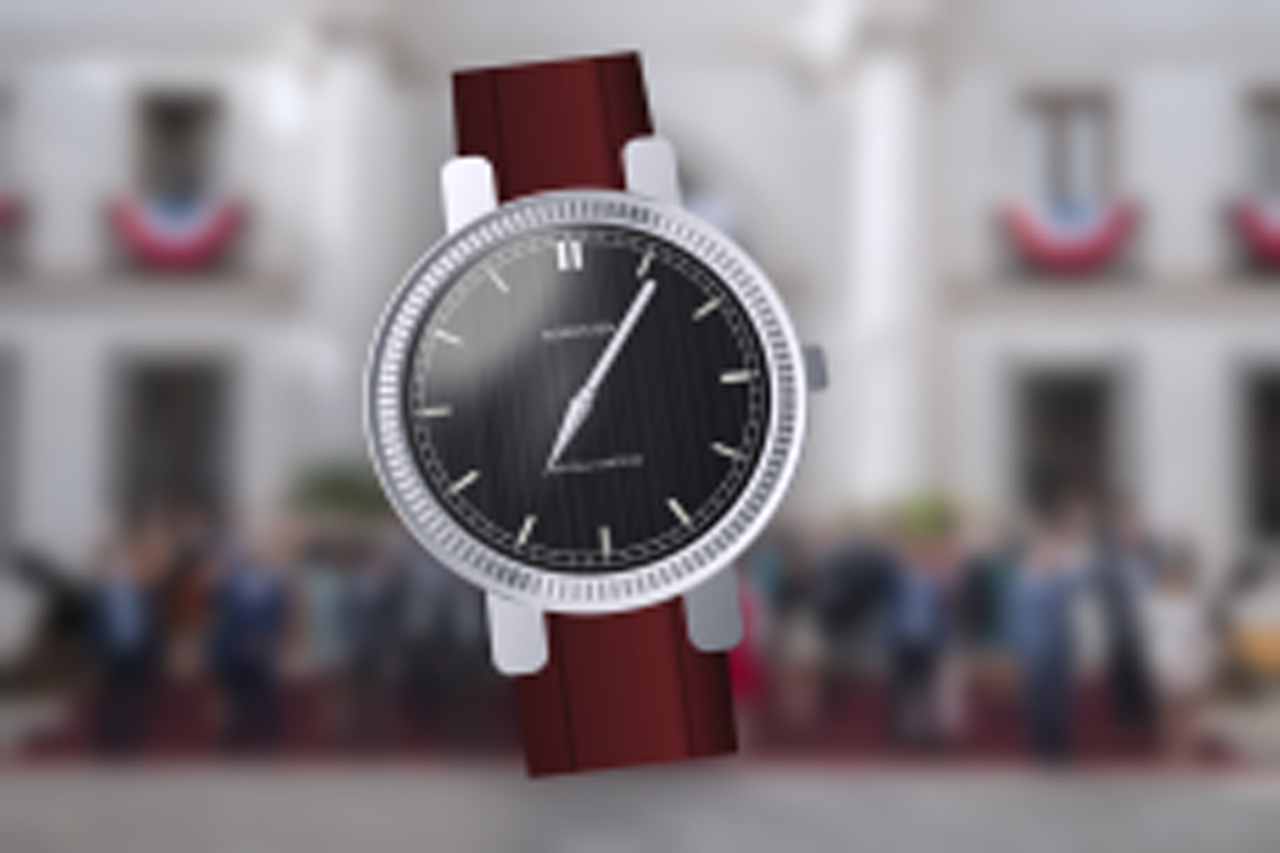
7:06
